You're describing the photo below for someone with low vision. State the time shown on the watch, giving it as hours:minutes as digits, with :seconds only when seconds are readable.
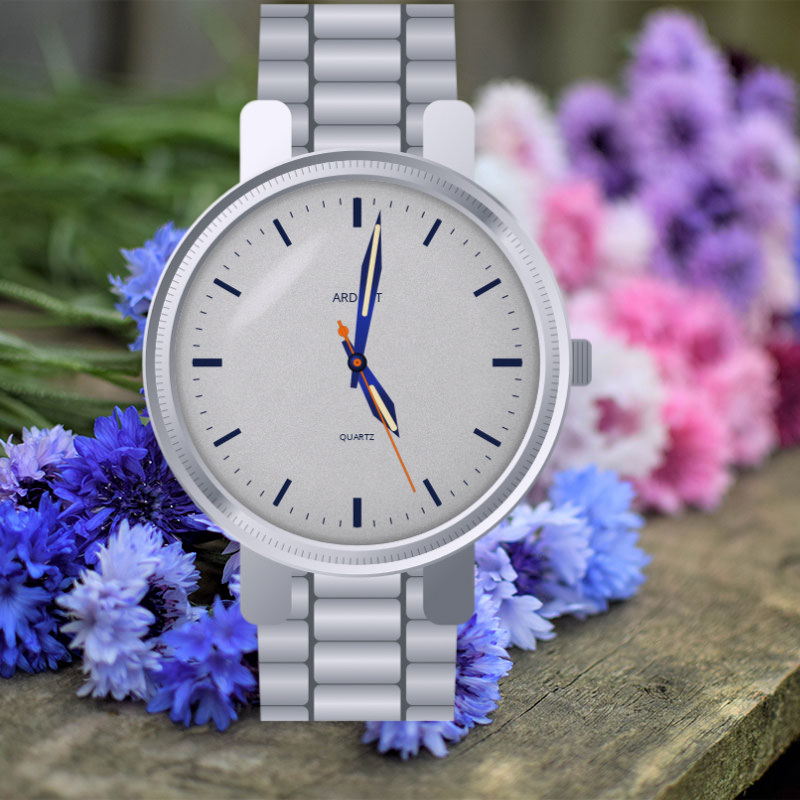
5:01:26
